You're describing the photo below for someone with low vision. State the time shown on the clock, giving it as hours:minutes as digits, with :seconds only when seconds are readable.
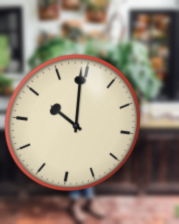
9:59
